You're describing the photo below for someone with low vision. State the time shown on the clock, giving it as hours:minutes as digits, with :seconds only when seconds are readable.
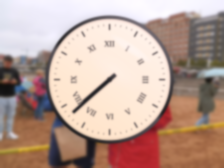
7:38
